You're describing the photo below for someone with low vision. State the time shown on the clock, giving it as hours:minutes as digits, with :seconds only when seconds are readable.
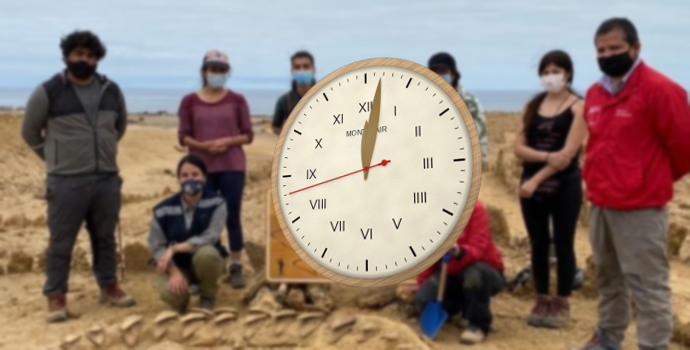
12:01:43
